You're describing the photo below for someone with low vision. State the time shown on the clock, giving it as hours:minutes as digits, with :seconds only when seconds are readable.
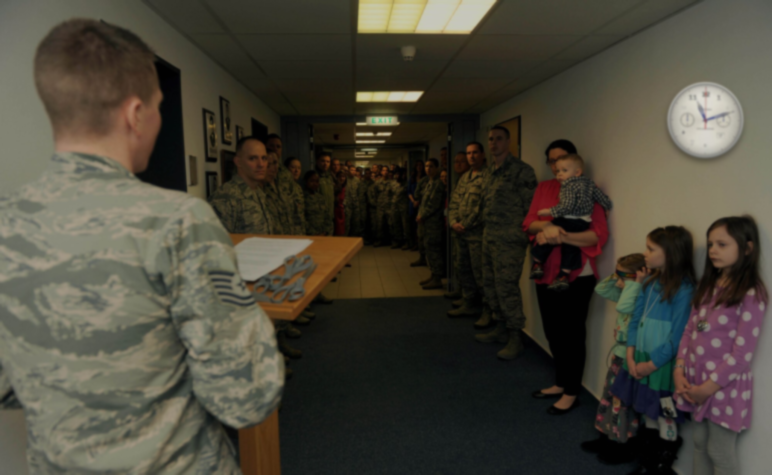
11:12
